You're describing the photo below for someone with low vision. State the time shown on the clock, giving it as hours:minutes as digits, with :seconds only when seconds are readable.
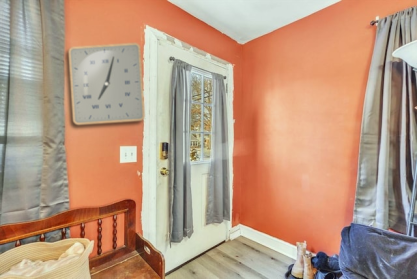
7:03
